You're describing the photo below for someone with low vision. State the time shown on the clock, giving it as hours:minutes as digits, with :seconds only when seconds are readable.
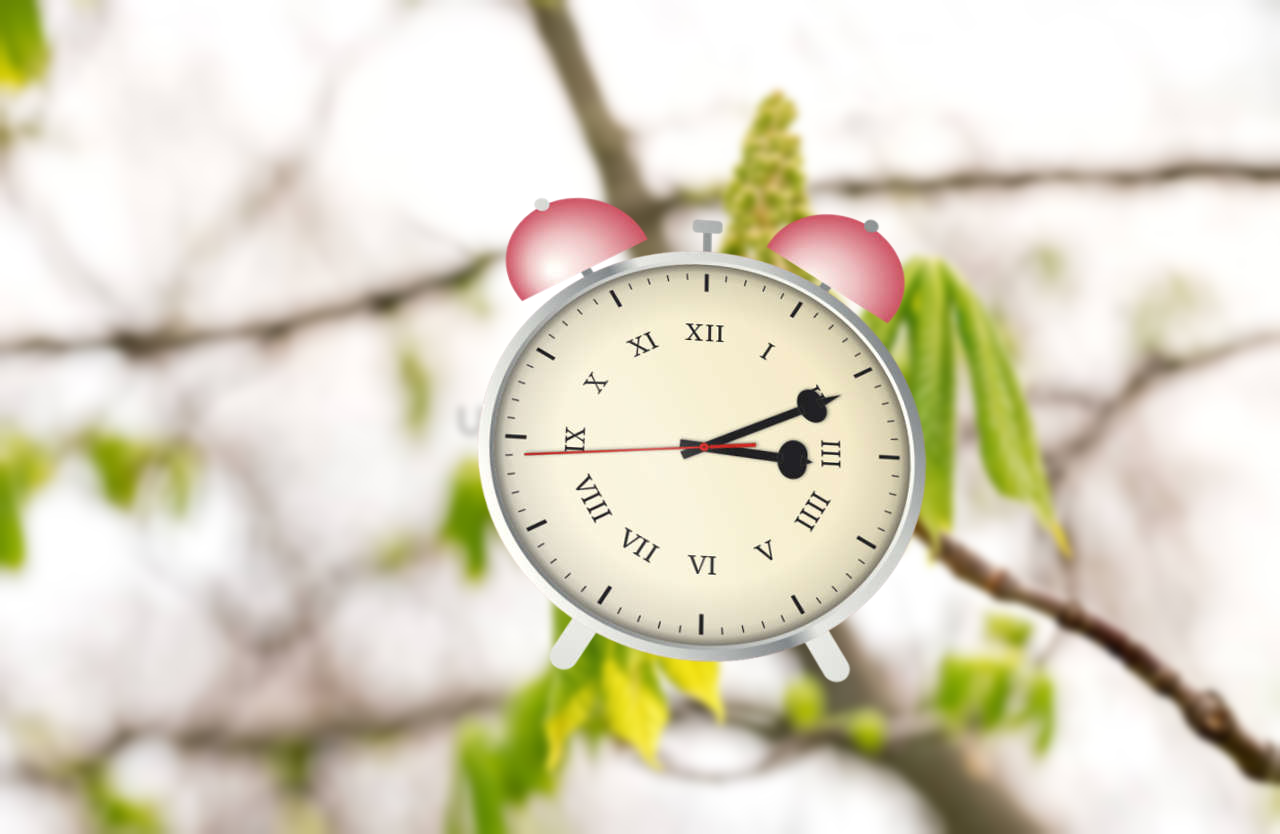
3:10:44
